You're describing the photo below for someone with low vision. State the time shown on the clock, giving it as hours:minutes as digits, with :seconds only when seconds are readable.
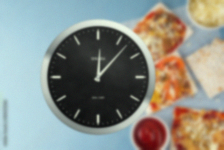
12:07
